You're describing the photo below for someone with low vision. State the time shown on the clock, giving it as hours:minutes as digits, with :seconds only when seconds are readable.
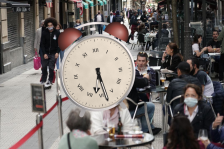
6:28
